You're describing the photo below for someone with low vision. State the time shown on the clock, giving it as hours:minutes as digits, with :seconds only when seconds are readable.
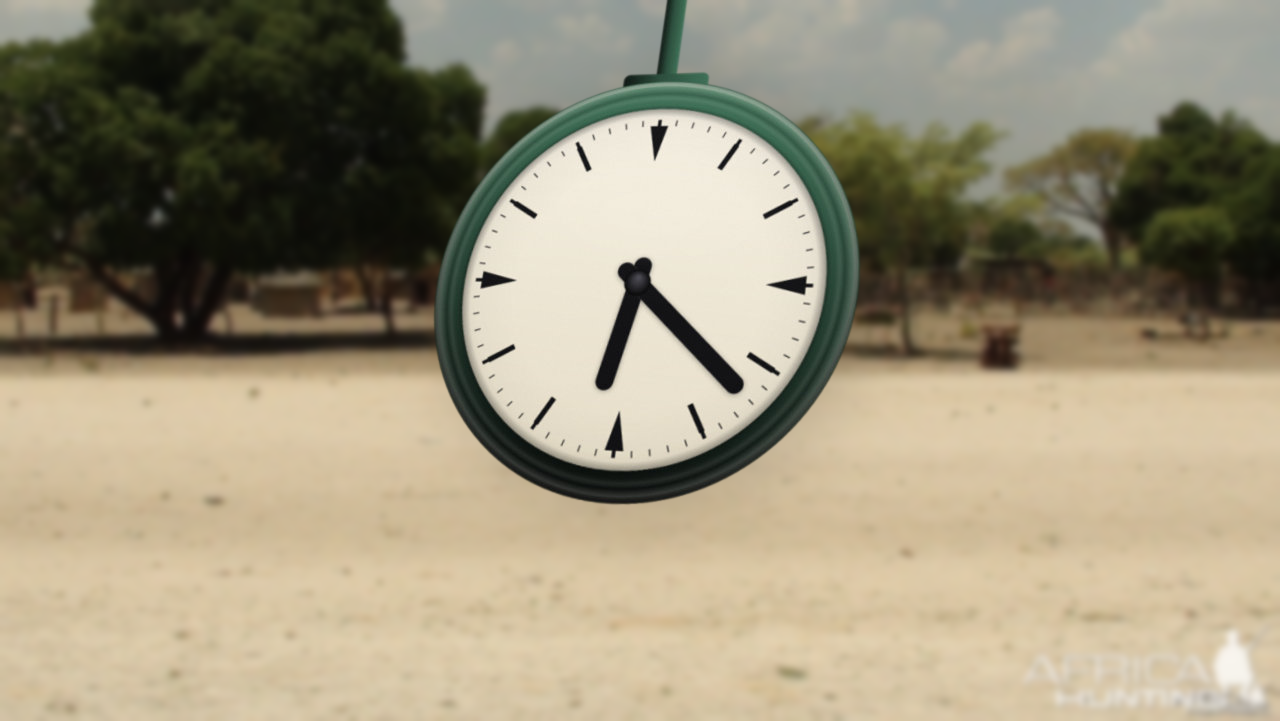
6:22
